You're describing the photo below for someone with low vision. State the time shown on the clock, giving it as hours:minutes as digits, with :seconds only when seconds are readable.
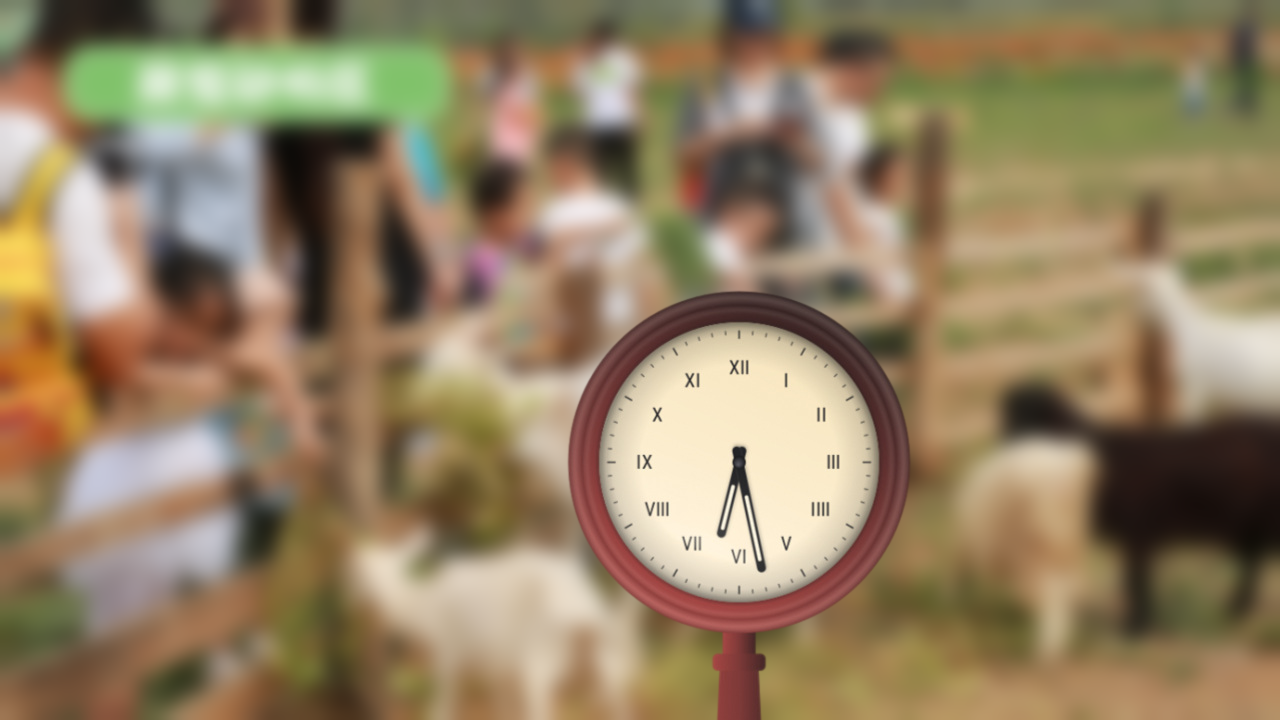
6:28
